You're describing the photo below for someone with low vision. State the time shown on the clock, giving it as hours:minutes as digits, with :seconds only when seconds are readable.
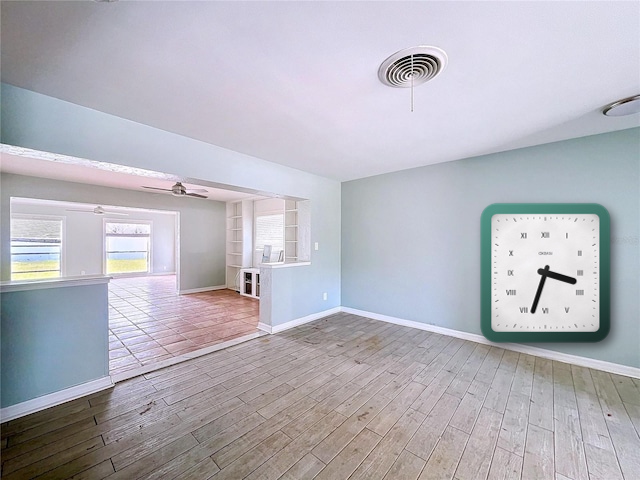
3:33
